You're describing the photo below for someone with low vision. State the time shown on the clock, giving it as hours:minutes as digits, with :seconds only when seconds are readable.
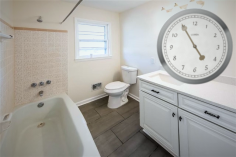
4:55
